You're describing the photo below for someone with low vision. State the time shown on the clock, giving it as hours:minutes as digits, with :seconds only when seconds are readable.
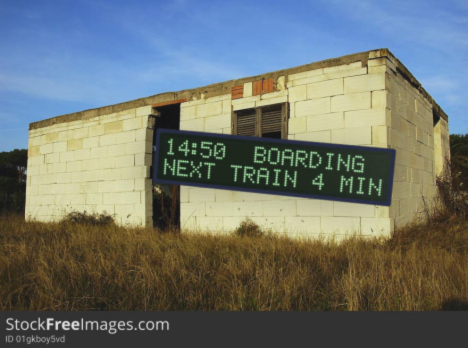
14:50
